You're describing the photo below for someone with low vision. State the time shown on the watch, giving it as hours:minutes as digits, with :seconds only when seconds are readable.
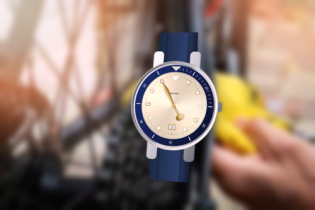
4:55
